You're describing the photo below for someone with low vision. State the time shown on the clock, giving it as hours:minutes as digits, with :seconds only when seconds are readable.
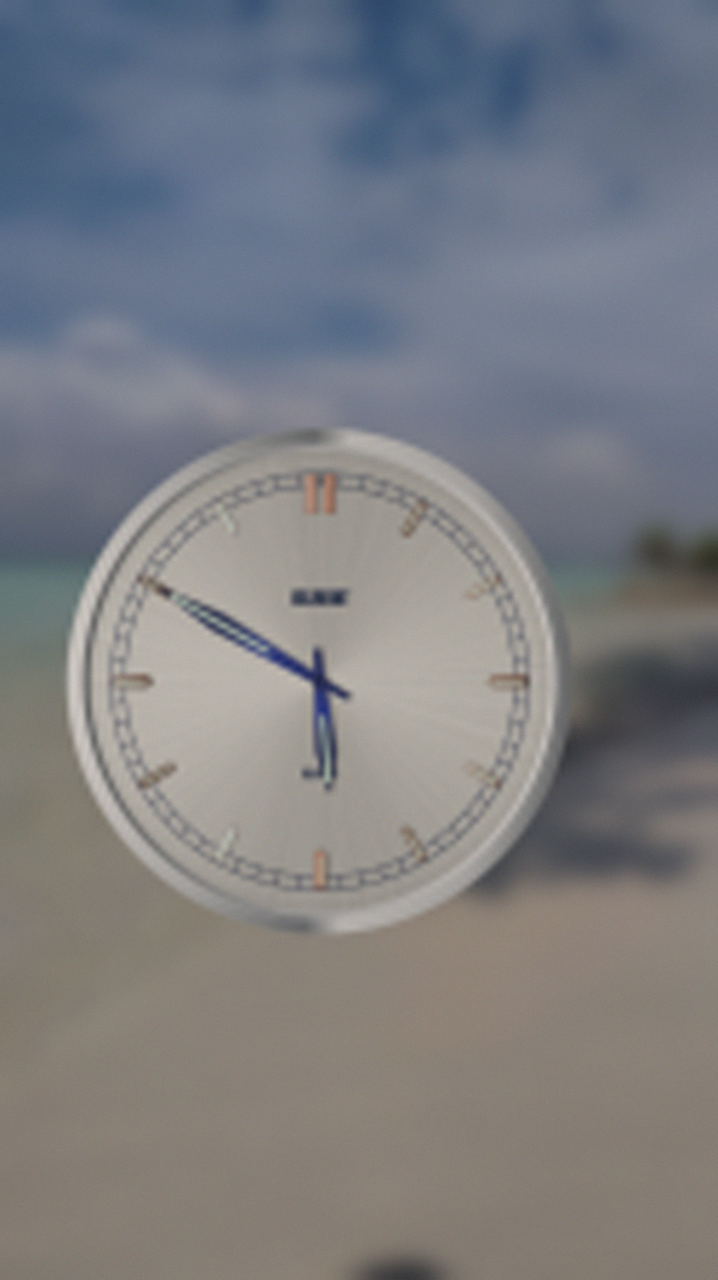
5:50
